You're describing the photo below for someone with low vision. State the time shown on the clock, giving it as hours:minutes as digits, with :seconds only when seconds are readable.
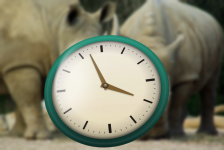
3:57
